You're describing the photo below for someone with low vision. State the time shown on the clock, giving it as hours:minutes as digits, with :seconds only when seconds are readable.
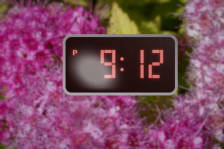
9:12
